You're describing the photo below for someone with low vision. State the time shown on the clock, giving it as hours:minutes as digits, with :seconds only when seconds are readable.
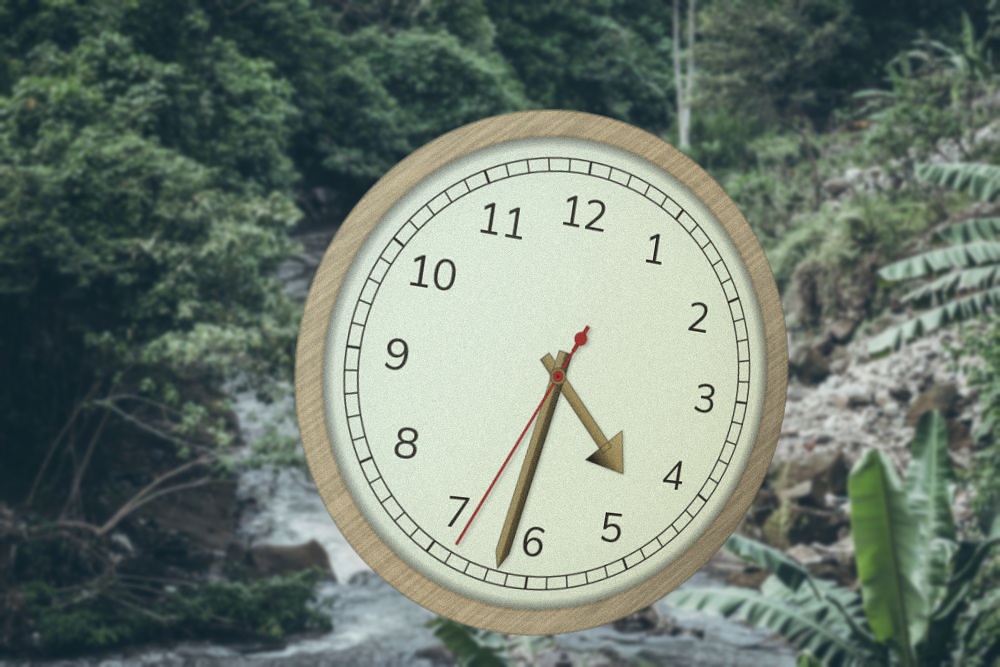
4:31:34
